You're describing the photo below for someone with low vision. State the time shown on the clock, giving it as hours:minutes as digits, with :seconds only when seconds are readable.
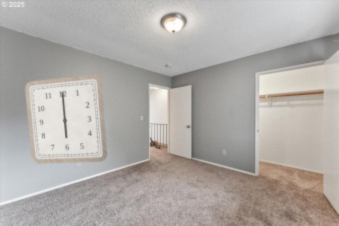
6:00
